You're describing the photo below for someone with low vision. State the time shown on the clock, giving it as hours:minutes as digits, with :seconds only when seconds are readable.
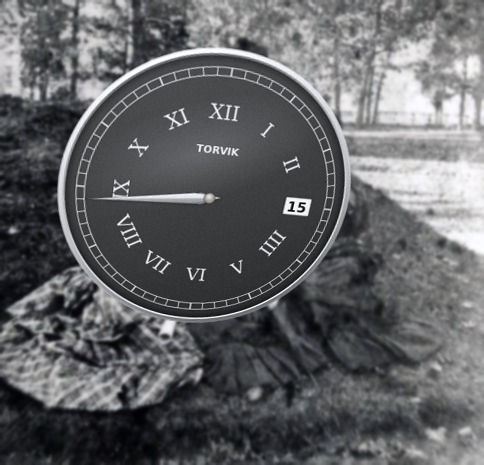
8:44
